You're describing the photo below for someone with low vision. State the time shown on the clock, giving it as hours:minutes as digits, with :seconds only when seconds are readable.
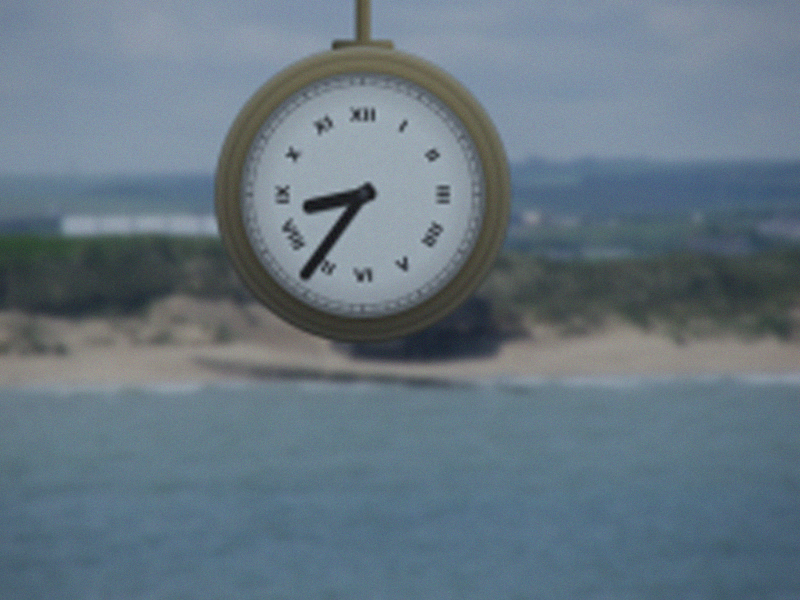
8:36
